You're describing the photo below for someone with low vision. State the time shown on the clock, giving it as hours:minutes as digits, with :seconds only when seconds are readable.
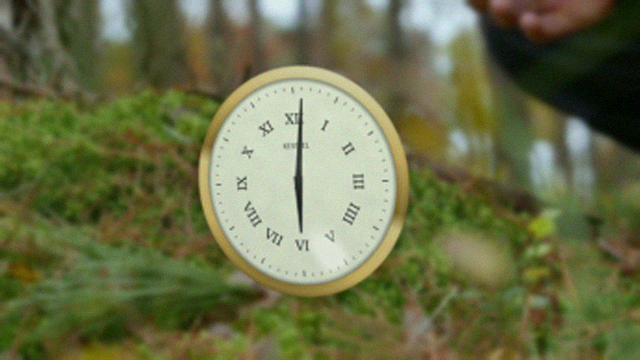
6:01
